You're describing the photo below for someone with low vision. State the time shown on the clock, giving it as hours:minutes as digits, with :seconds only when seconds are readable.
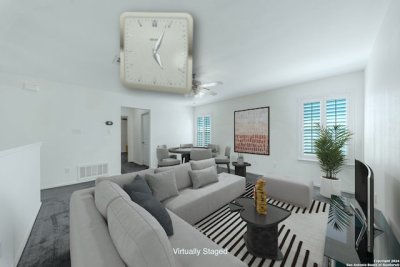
5:04
